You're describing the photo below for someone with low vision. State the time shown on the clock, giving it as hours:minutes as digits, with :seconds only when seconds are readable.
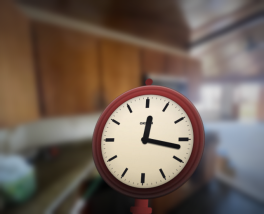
12:17
